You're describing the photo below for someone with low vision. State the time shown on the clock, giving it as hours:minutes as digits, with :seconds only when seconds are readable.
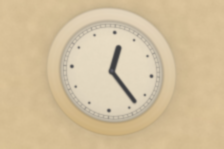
12:23
